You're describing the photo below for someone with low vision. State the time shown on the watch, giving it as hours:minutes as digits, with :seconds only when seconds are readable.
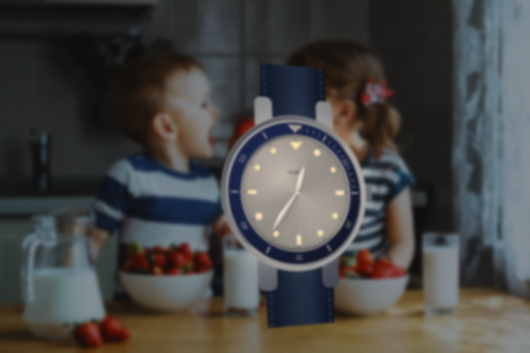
12:36
